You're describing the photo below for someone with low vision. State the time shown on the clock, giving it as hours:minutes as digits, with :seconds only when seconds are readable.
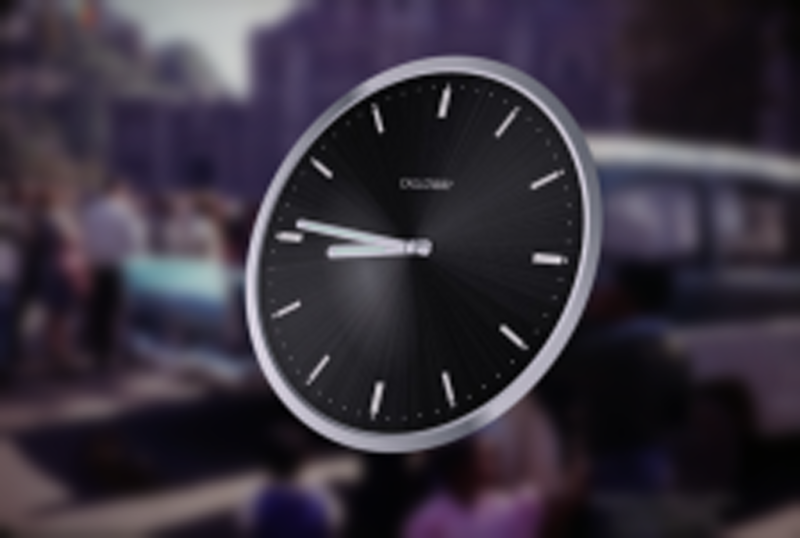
8:46
